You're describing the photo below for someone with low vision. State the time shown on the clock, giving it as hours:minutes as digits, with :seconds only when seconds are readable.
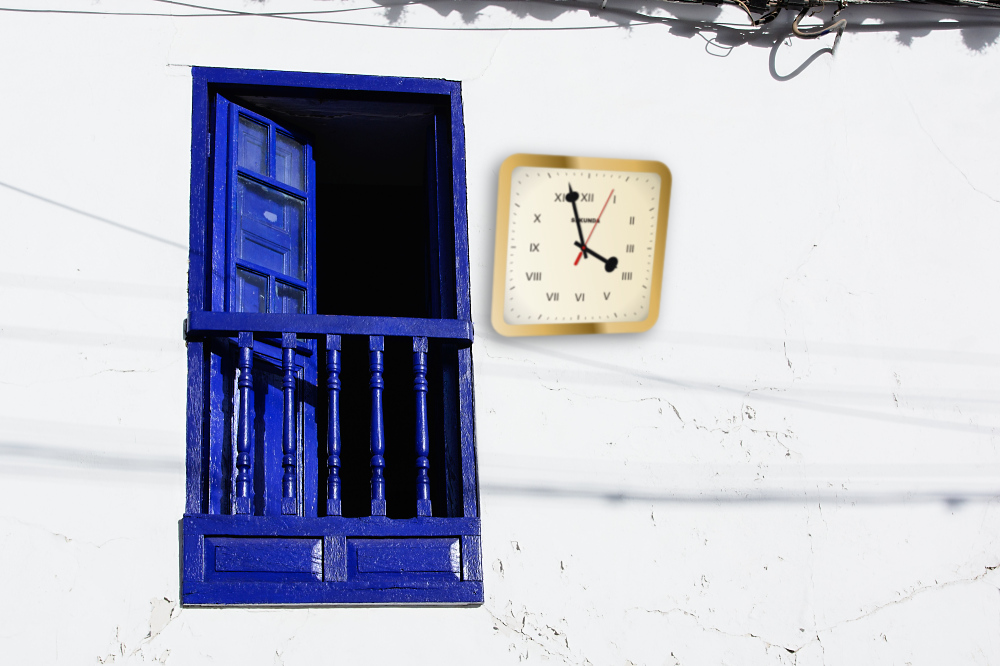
3:57:04
